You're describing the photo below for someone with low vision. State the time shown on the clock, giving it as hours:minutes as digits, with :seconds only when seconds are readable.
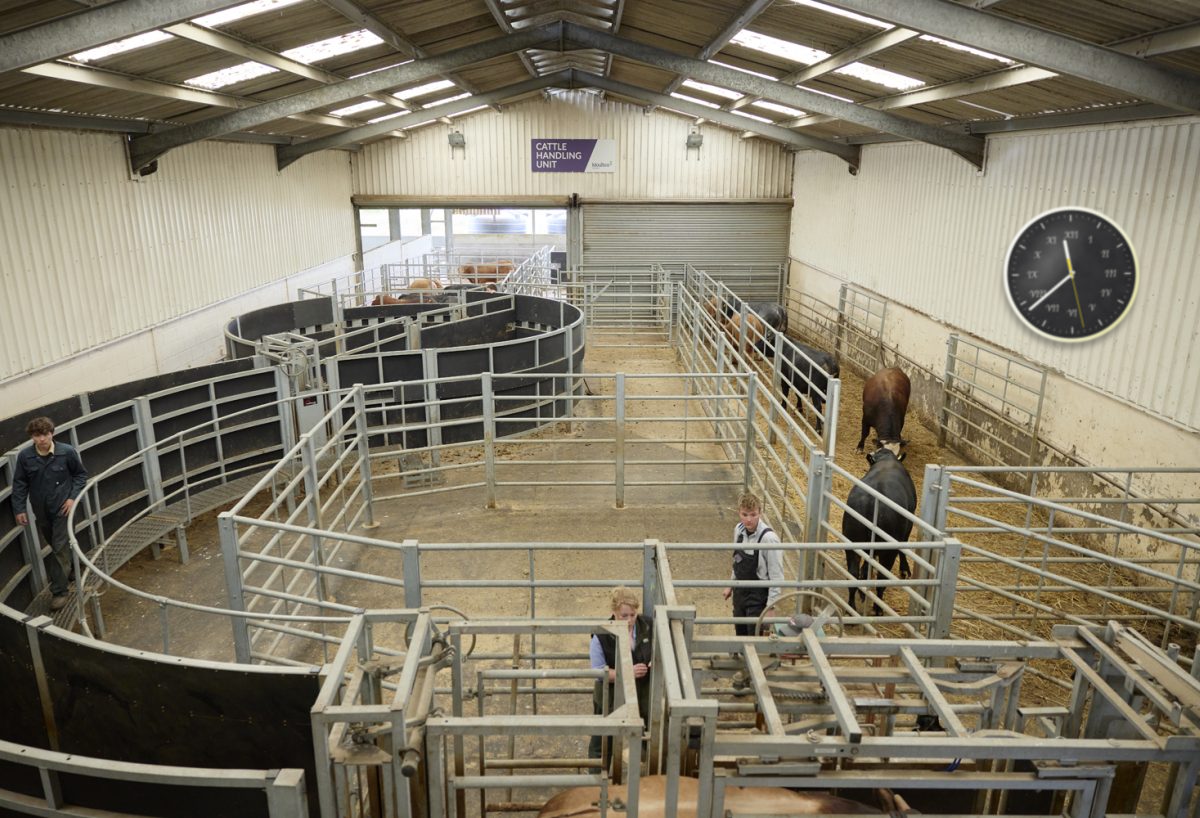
11:38:28
